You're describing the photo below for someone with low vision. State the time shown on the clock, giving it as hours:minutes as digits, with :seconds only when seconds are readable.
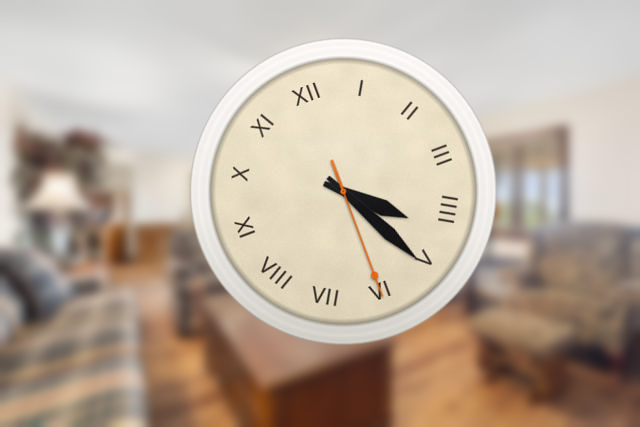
4:25:30
